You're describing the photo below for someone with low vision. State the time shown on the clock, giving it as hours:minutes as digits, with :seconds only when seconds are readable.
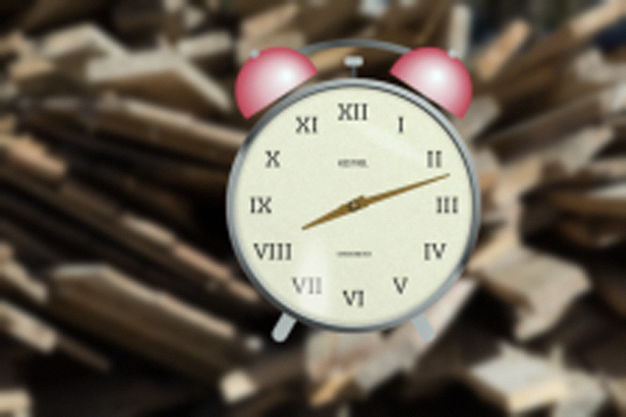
8:12
